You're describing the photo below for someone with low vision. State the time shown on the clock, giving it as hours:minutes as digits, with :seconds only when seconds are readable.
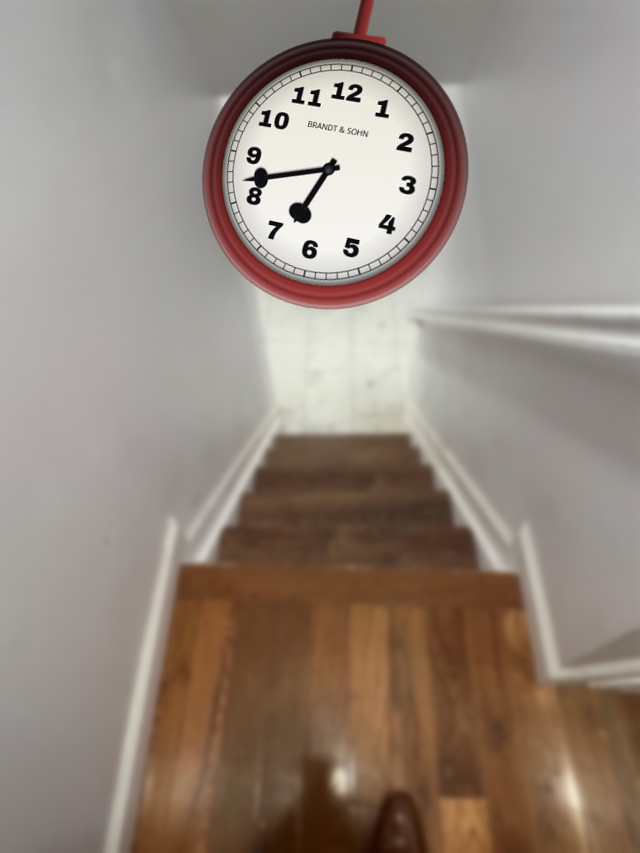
6:42
